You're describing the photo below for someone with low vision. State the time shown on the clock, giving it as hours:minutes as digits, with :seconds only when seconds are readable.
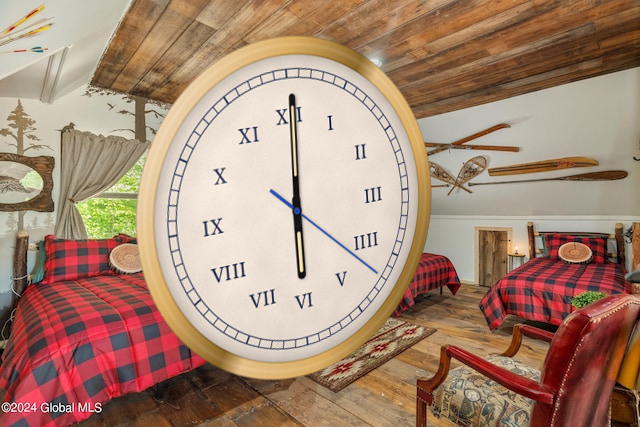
6:00:22
